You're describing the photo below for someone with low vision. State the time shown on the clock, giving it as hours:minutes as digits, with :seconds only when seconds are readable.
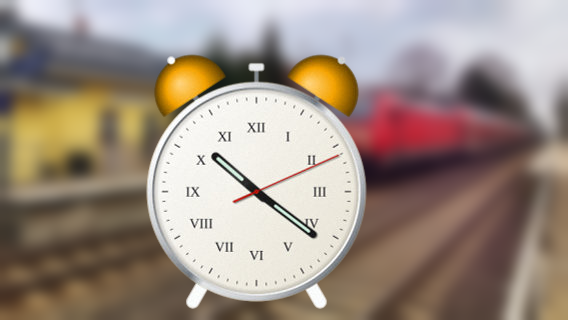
10:21:11
